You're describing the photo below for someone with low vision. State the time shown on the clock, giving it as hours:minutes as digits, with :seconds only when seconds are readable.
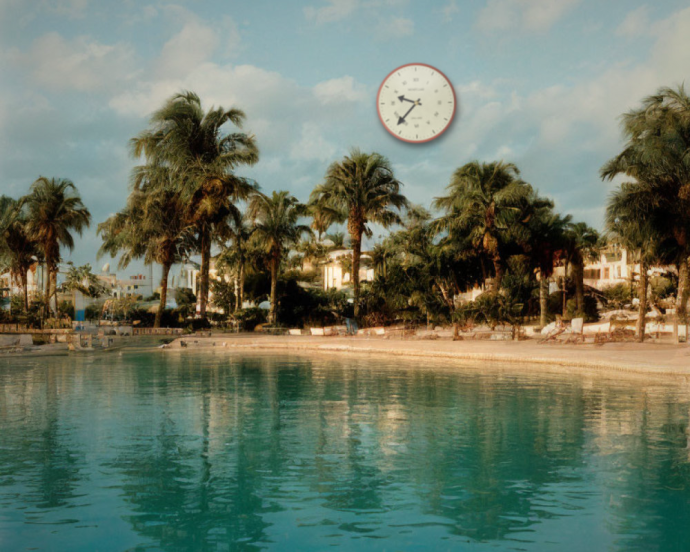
9:37
